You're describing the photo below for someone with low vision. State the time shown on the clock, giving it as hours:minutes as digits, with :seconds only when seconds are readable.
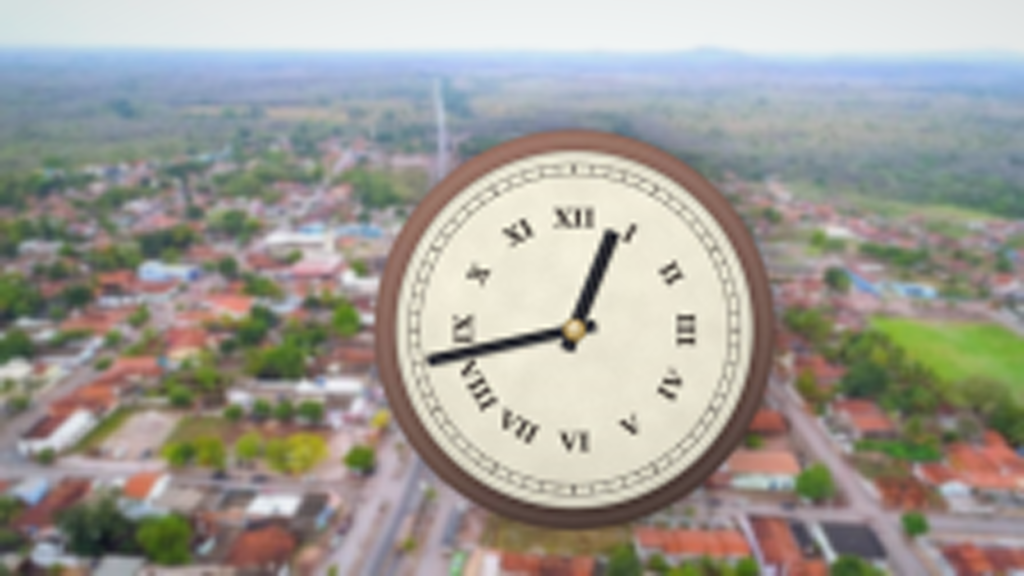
12:43
